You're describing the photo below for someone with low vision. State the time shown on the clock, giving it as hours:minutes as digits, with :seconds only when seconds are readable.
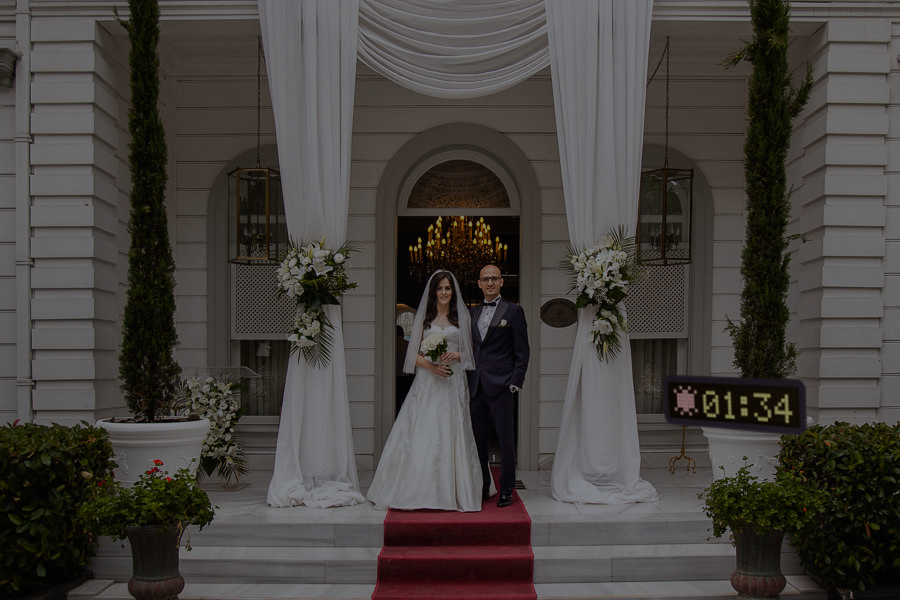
1:34
